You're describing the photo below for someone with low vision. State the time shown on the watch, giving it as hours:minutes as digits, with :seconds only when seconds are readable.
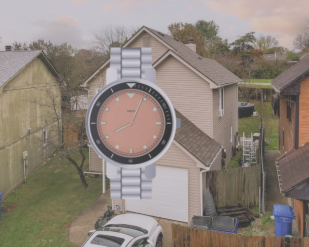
8:04
